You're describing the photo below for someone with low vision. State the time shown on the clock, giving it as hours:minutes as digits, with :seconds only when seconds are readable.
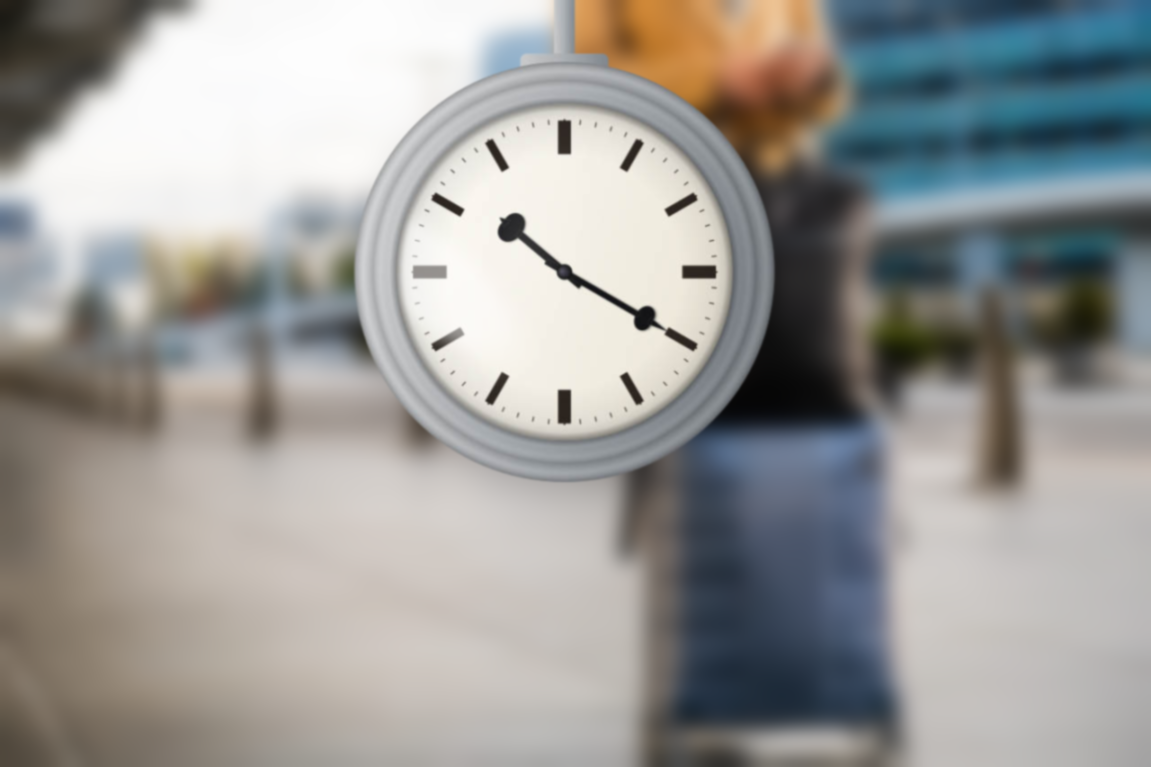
10:20
